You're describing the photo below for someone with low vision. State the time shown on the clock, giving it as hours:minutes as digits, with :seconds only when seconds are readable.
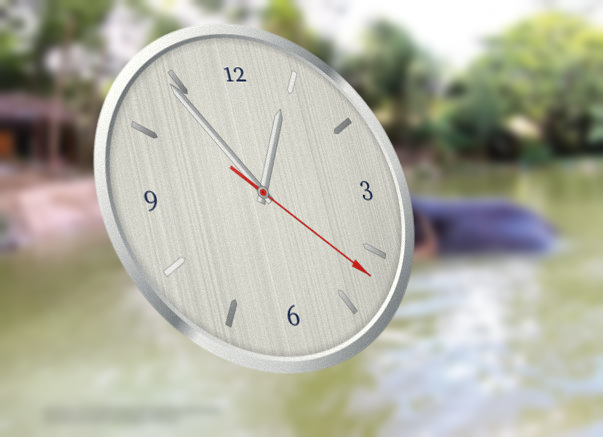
12:54:22
